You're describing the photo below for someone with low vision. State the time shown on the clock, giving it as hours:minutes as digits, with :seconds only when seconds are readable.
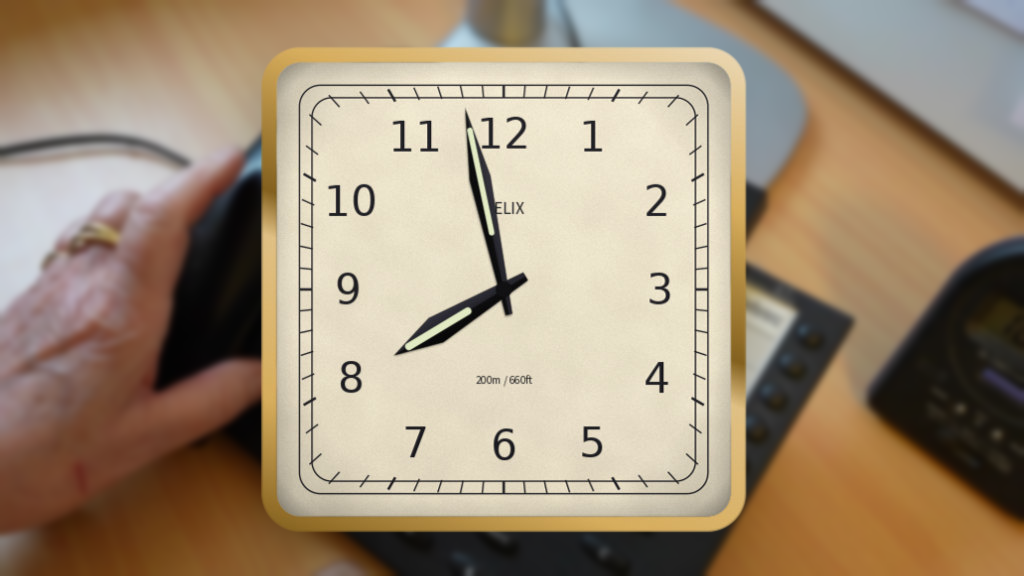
7:58
